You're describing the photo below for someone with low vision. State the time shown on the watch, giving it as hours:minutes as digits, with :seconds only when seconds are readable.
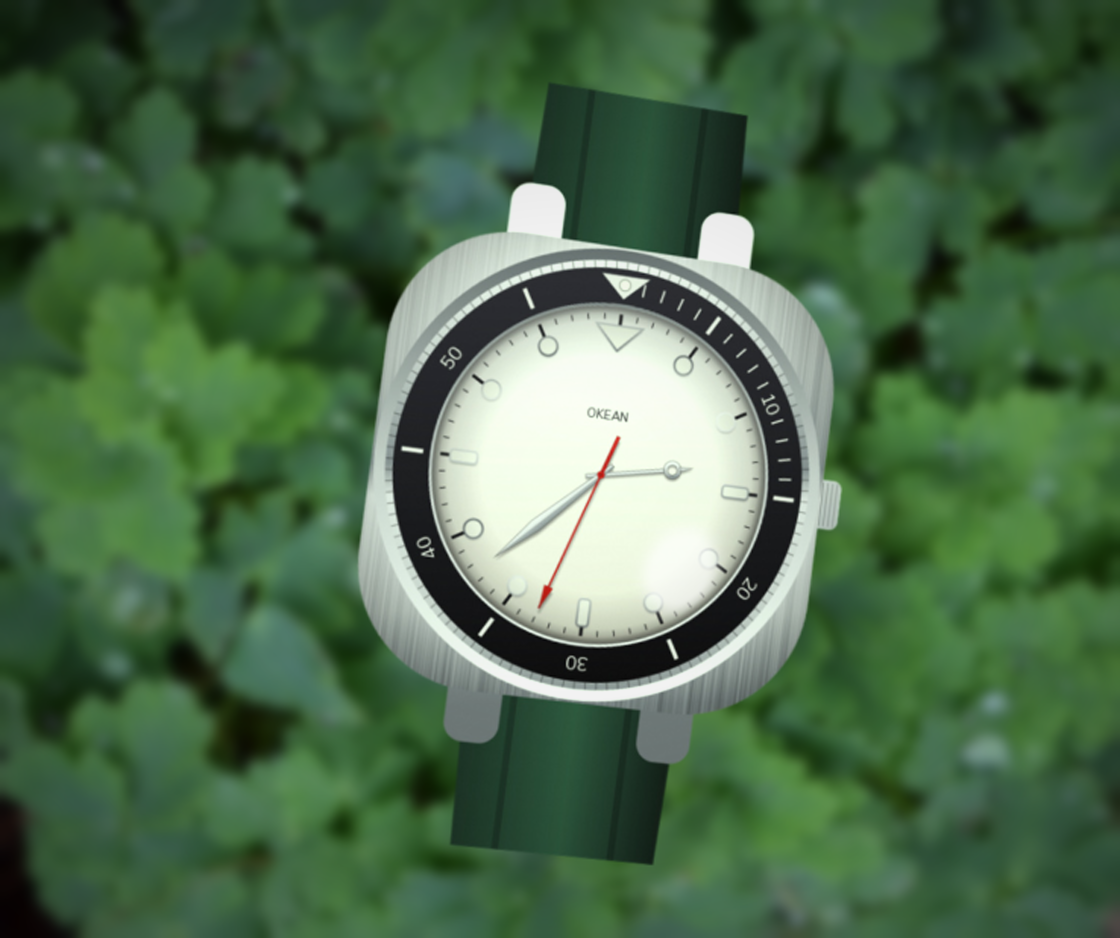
2:37:33
